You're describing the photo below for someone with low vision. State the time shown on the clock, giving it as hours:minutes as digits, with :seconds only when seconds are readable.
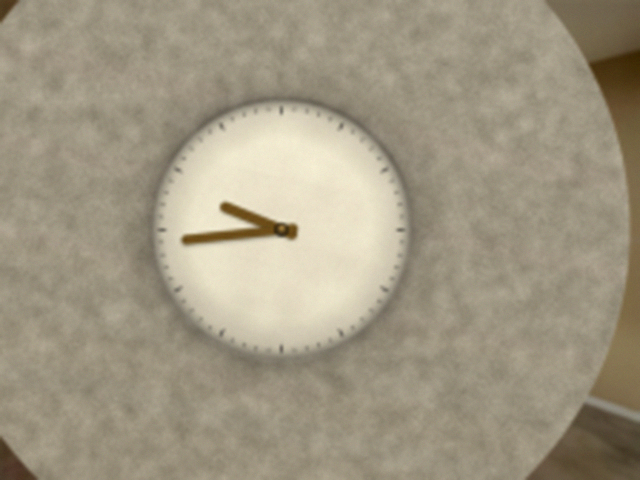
9:44
